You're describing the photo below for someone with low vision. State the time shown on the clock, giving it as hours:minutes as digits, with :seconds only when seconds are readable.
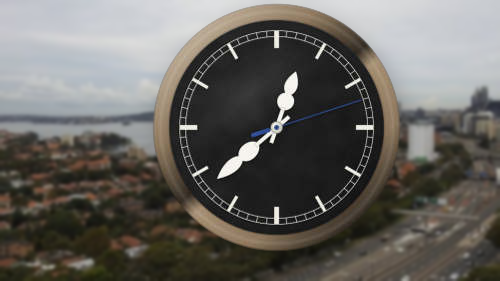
12:38:12
